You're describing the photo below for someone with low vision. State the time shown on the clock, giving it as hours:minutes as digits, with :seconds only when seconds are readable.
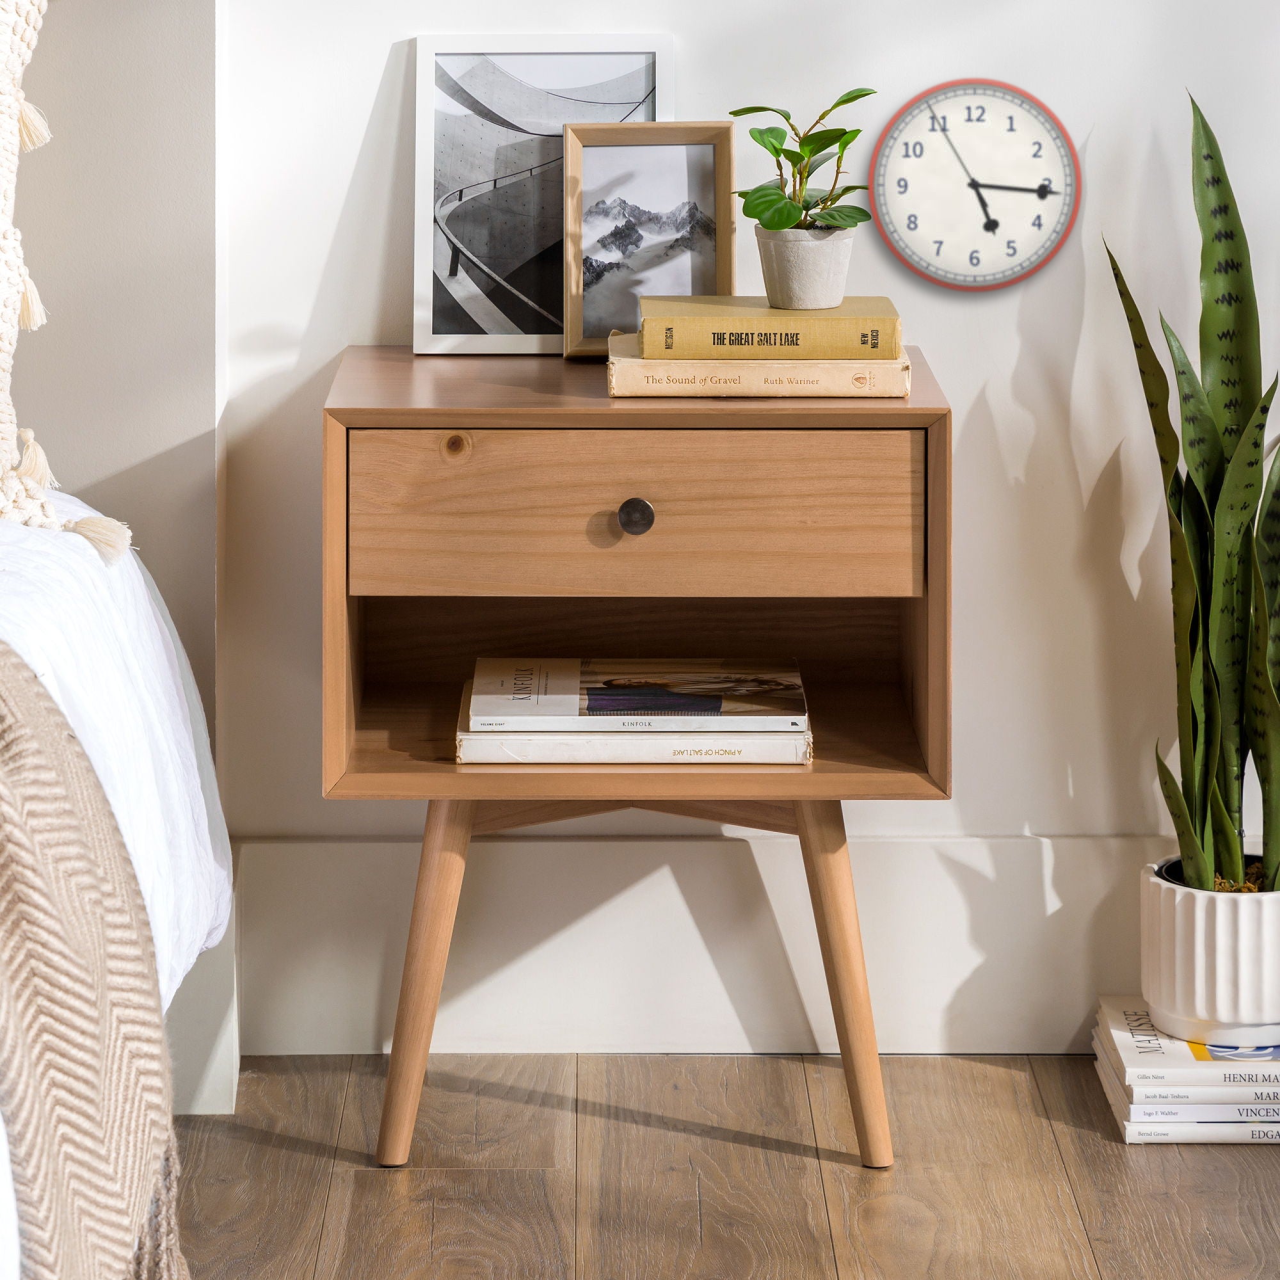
5:15:55
